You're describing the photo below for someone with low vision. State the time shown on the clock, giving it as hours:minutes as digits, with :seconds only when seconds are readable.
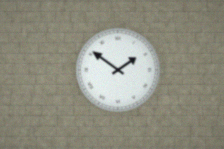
1:51
